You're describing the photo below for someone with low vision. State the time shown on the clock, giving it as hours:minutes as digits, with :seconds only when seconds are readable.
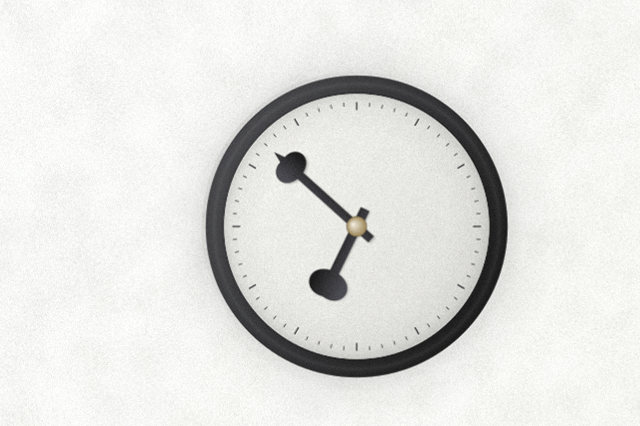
6:52
